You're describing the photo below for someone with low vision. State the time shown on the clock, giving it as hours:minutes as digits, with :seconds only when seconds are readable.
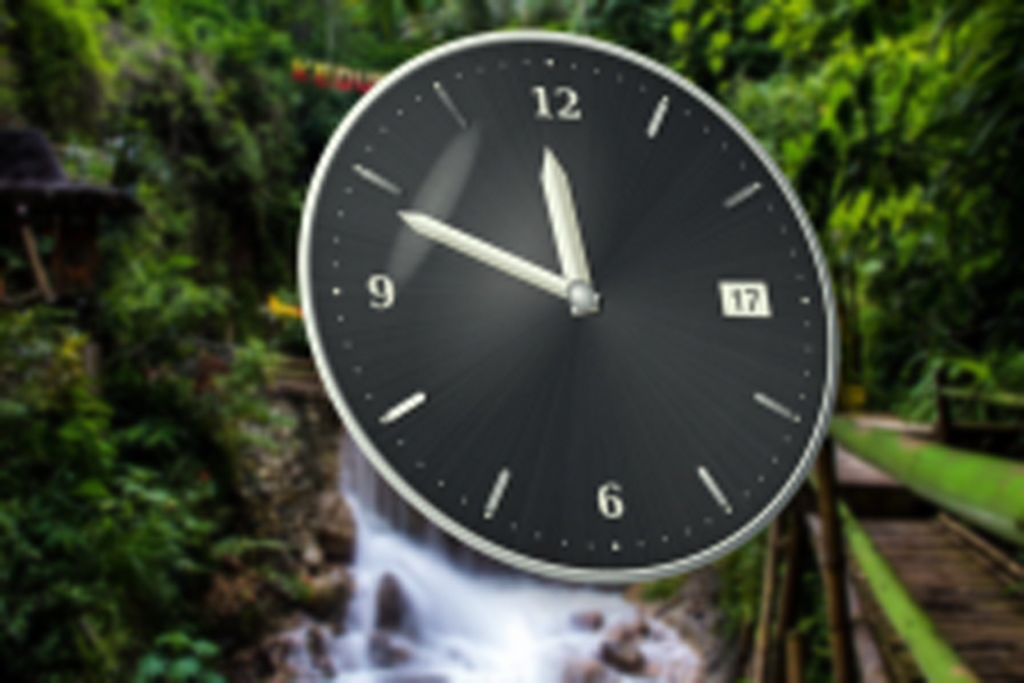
11:49
